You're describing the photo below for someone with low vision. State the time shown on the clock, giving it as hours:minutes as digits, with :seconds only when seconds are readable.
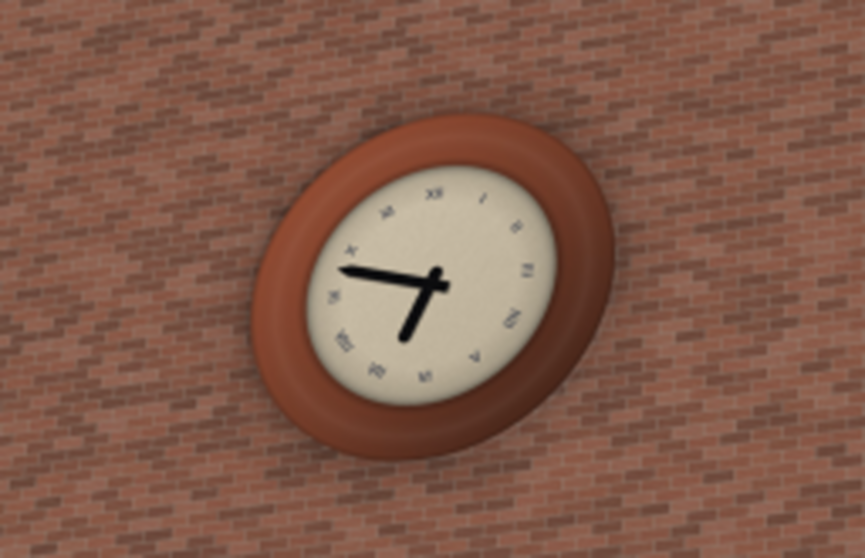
6:48
